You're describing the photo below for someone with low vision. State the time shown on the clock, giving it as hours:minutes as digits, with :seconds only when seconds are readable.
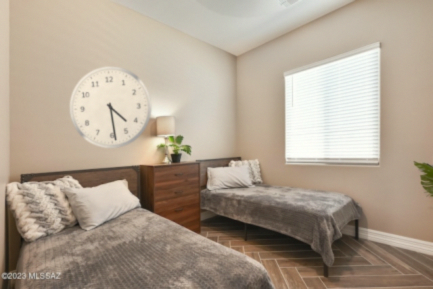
4:29
